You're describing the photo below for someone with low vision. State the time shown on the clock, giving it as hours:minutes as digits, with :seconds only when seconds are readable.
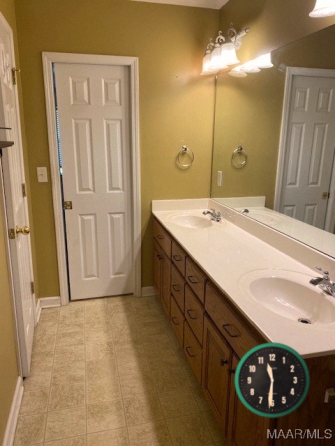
11:31
